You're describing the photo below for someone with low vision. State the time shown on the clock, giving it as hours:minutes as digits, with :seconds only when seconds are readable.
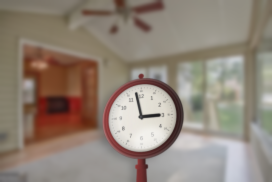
2:58
